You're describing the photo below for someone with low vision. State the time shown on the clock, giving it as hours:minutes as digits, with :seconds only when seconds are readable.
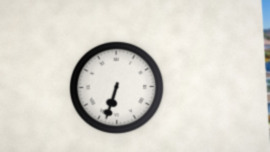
6:33
